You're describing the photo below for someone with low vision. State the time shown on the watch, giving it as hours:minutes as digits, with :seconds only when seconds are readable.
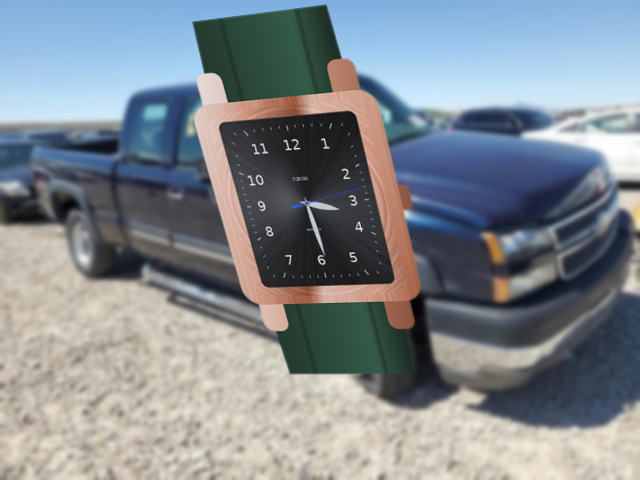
3:29:13
